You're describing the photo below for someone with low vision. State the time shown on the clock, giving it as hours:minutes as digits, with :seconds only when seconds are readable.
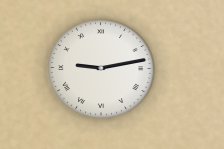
9:13
